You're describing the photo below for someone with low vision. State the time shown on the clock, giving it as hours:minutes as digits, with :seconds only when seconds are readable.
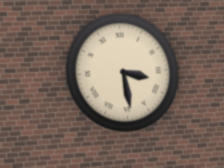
3:29
